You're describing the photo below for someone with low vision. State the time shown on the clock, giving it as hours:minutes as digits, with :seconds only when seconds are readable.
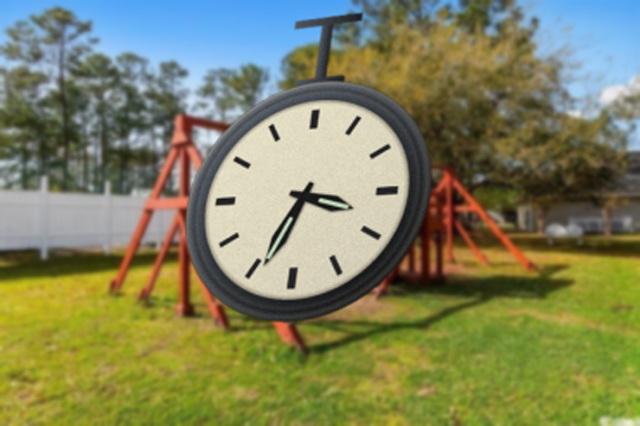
3:34
